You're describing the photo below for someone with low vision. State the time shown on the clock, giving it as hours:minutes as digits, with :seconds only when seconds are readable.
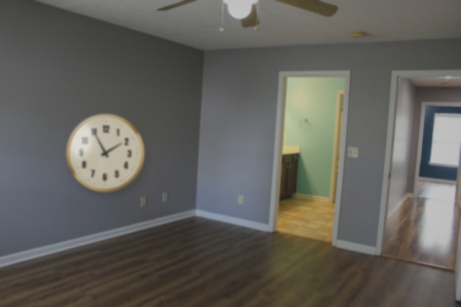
1:55
